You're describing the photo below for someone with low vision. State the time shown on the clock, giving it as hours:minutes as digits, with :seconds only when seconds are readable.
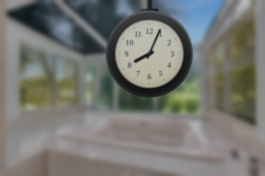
8:04
